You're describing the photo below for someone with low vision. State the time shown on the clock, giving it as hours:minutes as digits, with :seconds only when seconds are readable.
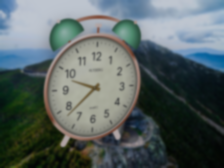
9:38
